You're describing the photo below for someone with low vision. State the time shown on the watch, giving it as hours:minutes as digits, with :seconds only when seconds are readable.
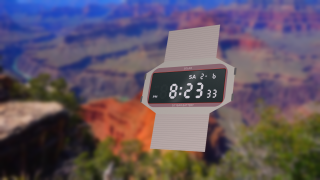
8:23:33
